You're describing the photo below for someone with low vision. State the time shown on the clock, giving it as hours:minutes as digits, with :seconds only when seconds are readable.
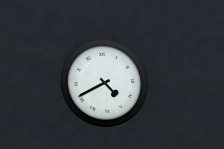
4:41
